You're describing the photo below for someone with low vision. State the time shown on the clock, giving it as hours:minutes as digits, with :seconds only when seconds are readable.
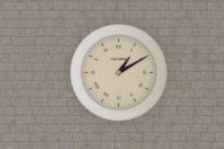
1:10
